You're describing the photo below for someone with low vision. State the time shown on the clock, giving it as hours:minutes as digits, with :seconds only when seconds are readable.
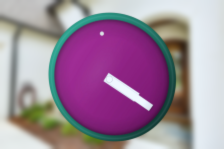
4:22
